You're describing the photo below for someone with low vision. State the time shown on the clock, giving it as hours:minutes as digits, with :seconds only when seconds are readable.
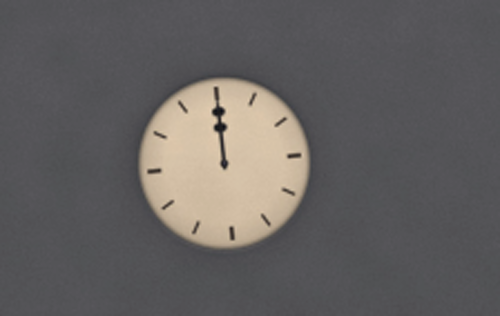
12:00
